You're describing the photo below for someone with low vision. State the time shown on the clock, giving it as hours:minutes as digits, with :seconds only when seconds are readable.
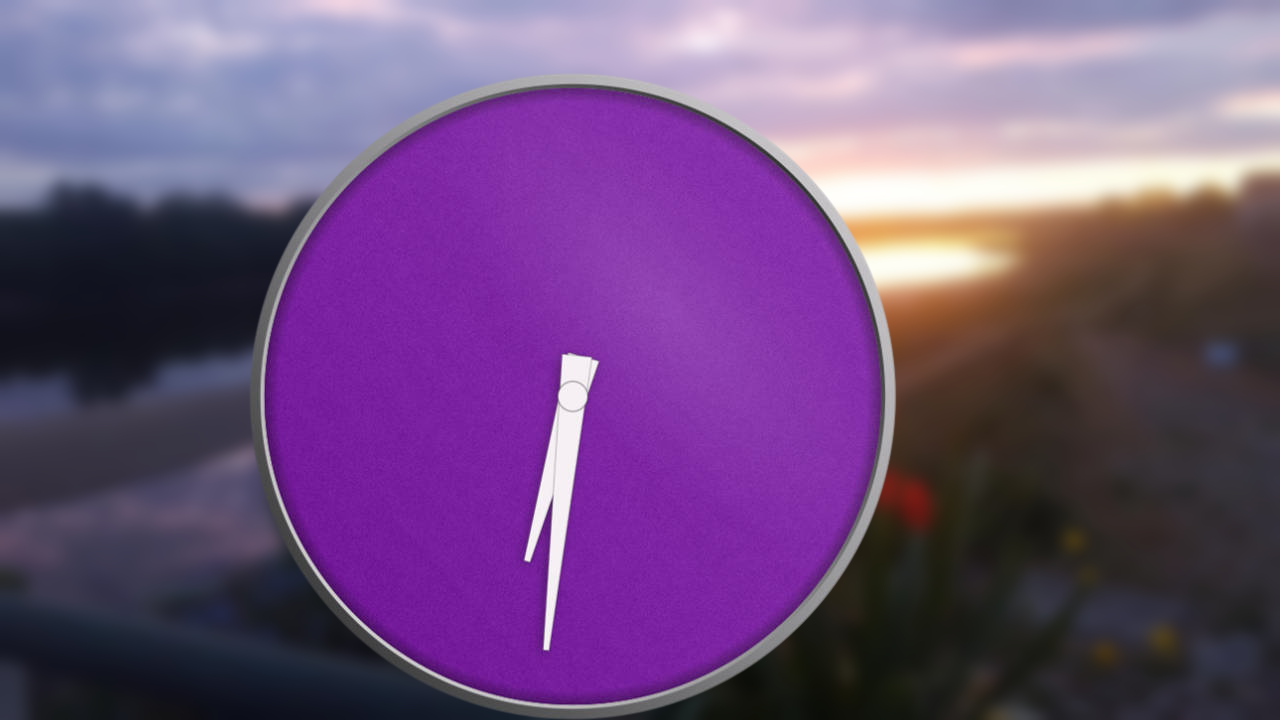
6:31
